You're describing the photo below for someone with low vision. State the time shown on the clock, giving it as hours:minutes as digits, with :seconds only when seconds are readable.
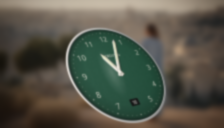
11:03
